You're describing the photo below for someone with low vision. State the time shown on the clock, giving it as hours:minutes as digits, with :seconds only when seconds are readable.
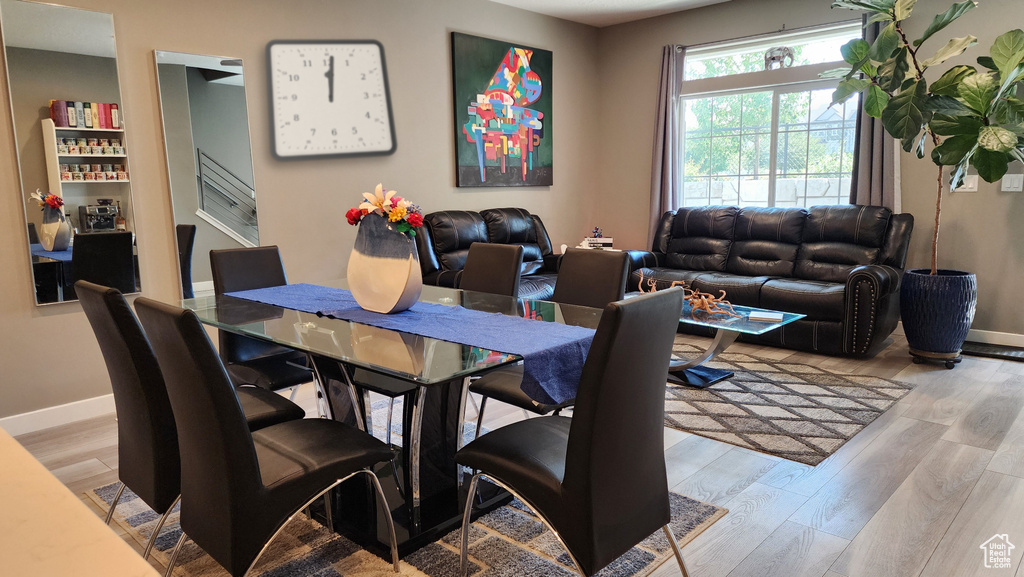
12:01
